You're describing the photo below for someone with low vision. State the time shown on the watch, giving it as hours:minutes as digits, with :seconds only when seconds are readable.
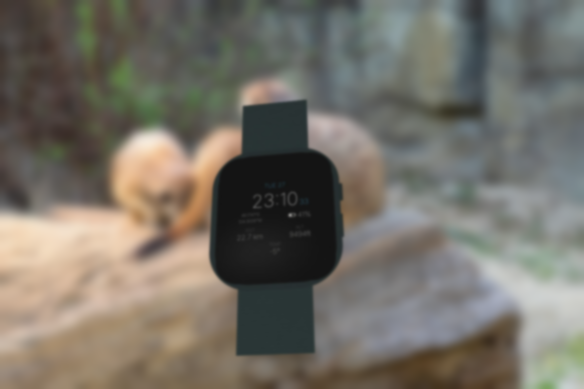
23:10
